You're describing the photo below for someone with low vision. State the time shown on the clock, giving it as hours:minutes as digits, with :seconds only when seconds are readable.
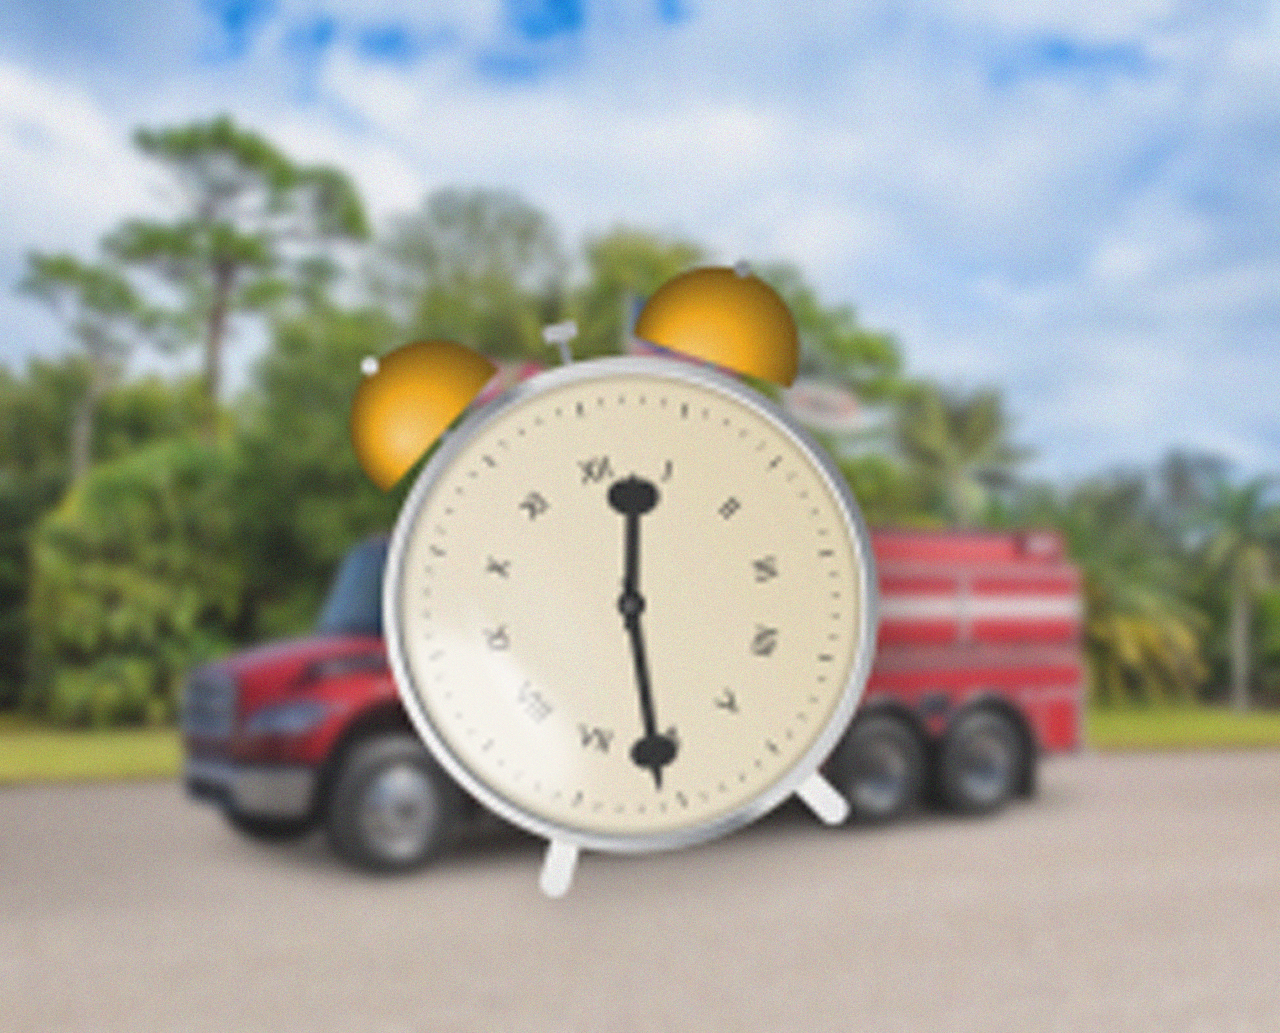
12:31
